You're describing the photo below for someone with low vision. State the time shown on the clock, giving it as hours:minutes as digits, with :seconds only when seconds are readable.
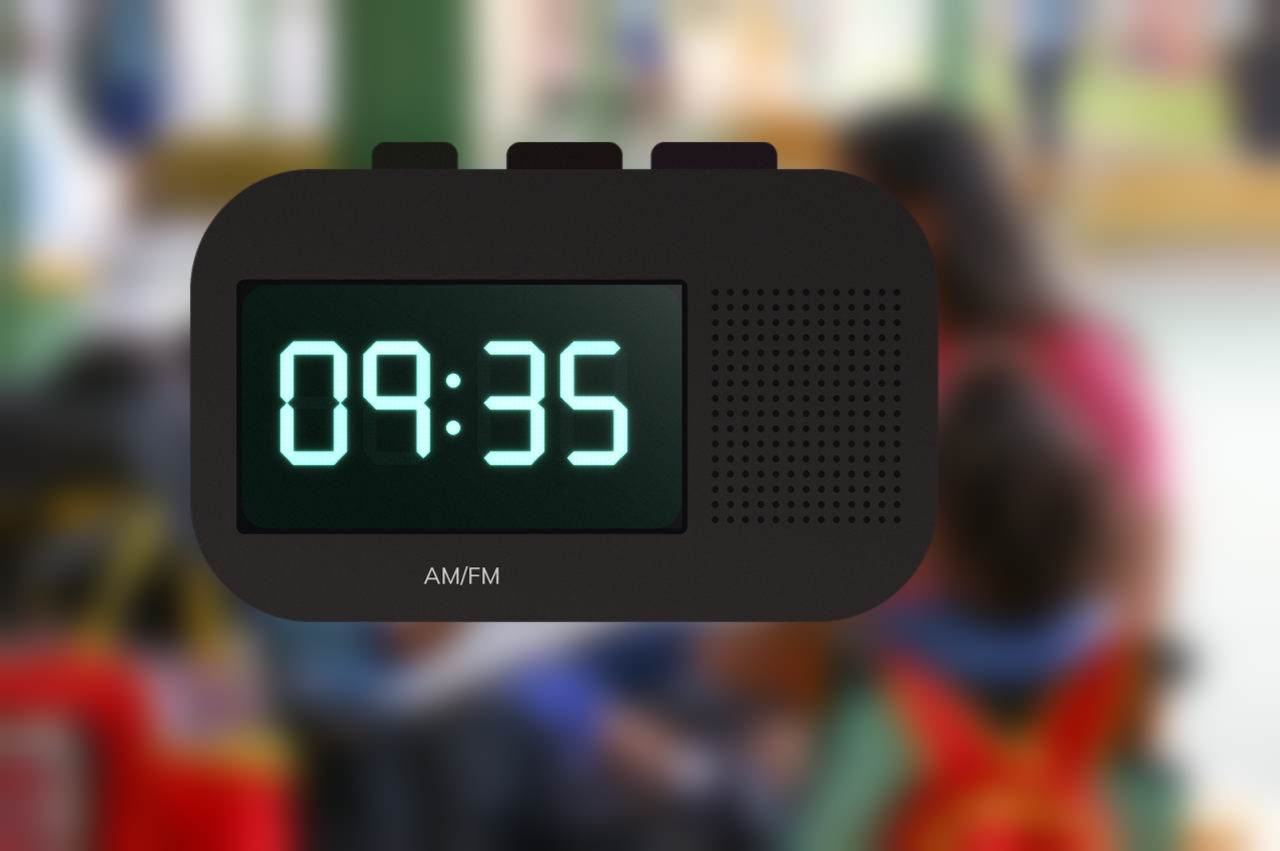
9:35
